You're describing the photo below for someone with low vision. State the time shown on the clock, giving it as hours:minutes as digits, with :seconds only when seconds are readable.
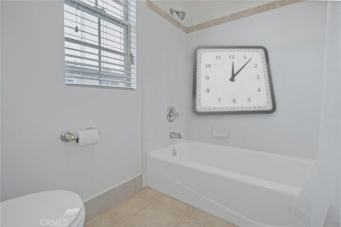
12:07
